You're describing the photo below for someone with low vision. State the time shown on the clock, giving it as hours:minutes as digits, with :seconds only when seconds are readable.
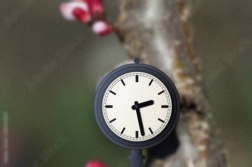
2:28
